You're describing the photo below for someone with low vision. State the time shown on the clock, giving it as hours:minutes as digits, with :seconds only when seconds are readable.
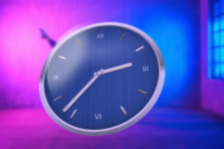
2:37
